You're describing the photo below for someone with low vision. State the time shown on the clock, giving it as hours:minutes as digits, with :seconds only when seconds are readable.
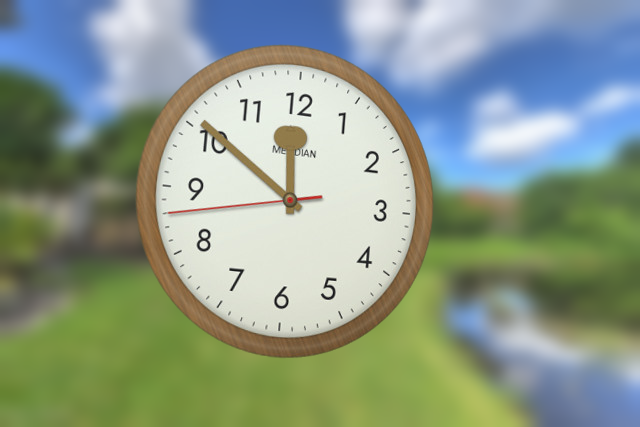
11:50:43
